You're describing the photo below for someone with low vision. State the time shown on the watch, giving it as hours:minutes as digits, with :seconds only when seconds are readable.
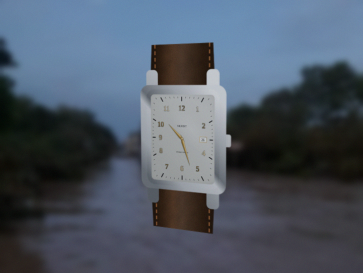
10:27
